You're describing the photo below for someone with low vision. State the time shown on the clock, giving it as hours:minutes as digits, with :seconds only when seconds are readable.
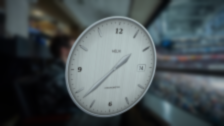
1:38
